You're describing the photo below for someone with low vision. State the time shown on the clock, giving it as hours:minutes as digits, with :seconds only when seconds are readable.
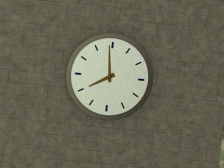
7:59
